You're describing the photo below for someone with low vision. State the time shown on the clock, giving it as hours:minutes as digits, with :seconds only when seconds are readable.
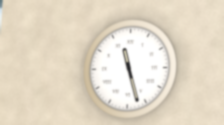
11:27
